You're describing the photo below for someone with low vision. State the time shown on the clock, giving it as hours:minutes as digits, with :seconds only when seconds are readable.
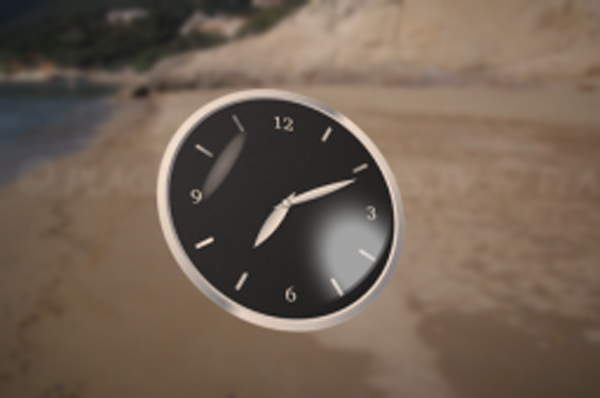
7:11
